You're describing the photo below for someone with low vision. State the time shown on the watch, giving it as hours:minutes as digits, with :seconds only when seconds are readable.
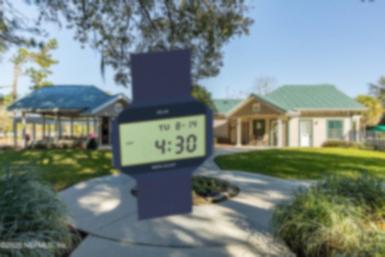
4:30
